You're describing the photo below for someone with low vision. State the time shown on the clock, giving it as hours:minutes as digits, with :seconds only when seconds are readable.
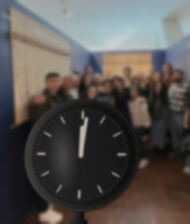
12:01
